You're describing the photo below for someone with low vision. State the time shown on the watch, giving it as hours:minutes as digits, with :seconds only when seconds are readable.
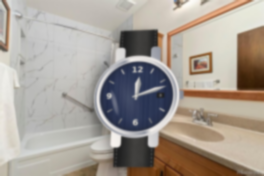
12:12
